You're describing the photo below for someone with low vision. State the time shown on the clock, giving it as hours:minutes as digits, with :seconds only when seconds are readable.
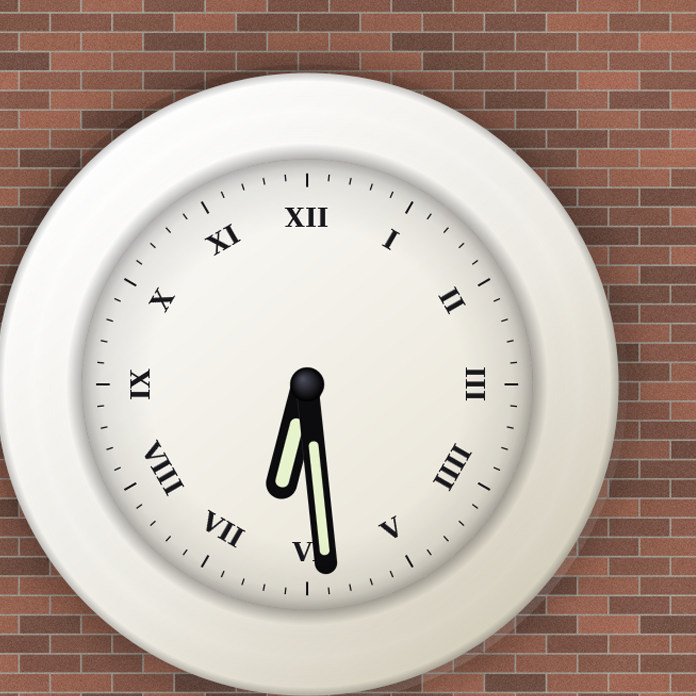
6:29
